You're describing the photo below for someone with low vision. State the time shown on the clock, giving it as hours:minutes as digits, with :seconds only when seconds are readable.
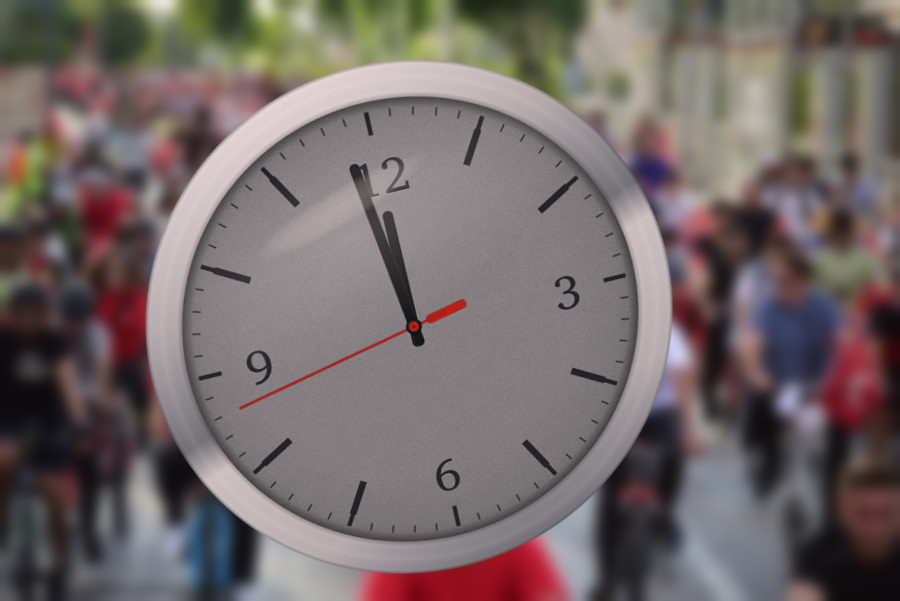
11:58:43
